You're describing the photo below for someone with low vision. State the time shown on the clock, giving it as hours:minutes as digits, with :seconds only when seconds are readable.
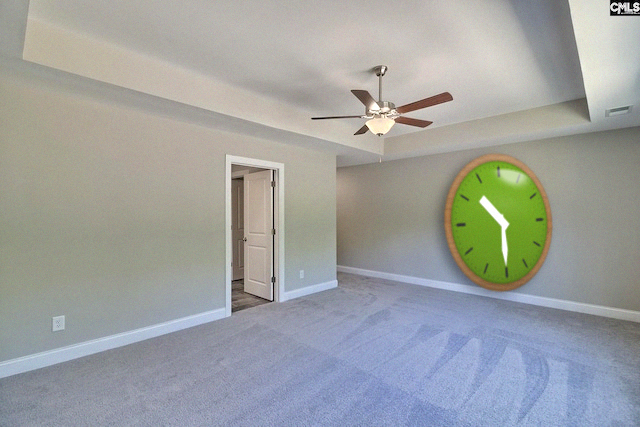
10:30
